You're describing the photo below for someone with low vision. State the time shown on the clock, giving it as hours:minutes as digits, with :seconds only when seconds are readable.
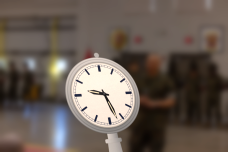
9:27
